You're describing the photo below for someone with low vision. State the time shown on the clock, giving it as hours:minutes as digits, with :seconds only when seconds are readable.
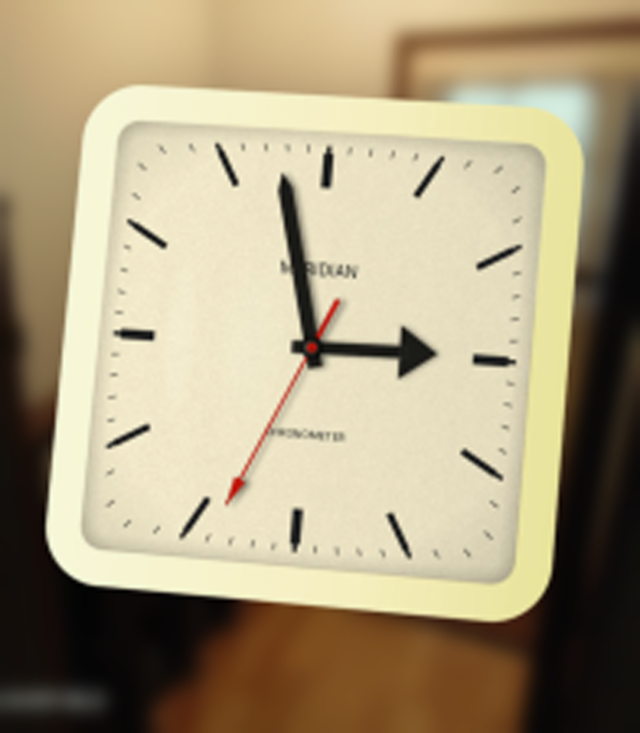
2:57:34
